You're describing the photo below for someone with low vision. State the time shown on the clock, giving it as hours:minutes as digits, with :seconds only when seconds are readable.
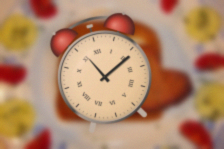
11:11
